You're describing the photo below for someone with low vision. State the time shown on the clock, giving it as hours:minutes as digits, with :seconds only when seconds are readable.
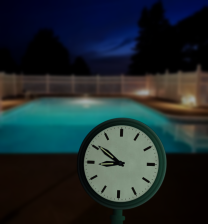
8:51
